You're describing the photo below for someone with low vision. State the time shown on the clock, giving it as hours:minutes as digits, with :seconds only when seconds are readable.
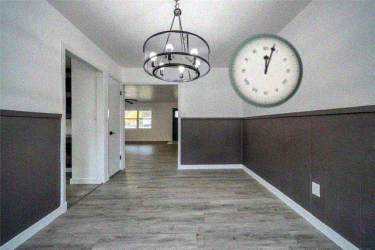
12:03
